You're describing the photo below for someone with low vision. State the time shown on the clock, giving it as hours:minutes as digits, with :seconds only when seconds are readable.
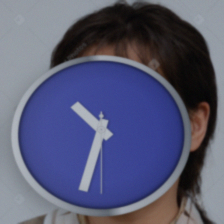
10:32:30
